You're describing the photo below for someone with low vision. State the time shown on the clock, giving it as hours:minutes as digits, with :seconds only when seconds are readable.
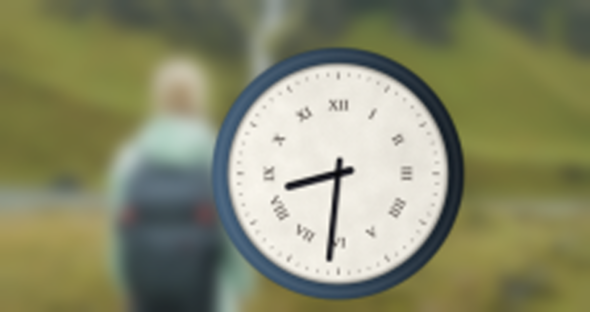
8:31
